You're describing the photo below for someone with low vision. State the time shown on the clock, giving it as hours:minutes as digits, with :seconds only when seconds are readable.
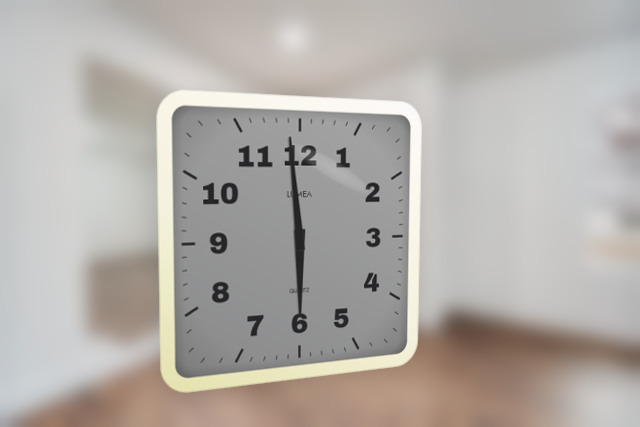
5:59
